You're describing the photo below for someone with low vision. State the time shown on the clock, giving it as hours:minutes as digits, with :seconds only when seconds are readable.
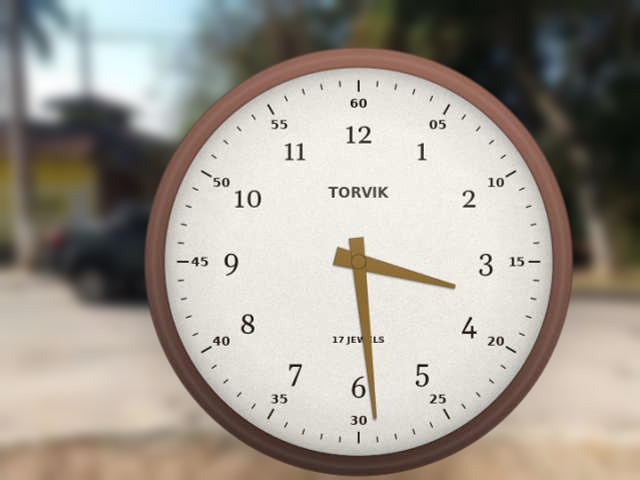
3:29
